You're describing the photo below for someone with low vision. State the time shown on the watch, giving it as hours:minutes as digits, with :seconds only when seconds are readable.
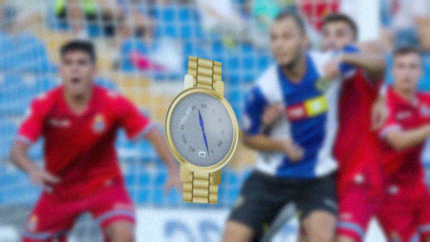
11:27
